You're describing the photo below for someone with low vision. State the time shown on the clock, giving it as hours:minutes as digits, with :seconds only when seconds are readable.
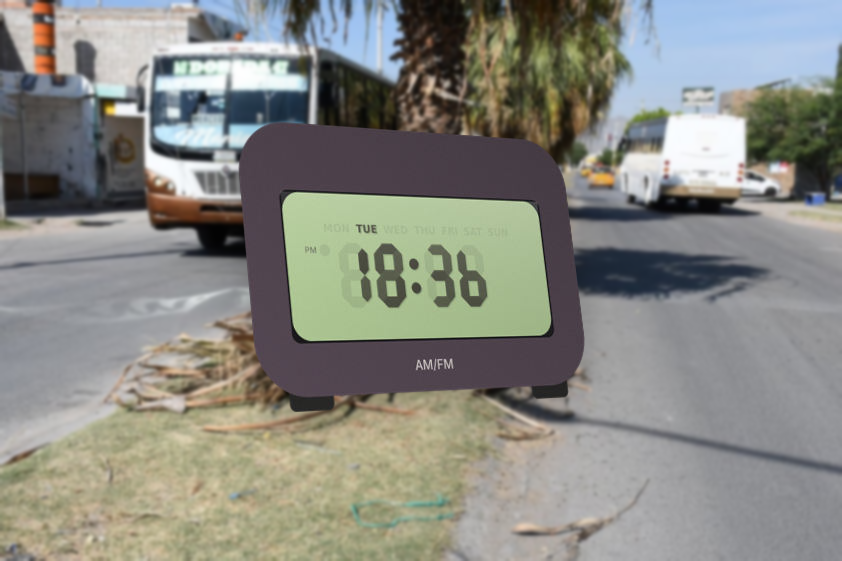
18:36
